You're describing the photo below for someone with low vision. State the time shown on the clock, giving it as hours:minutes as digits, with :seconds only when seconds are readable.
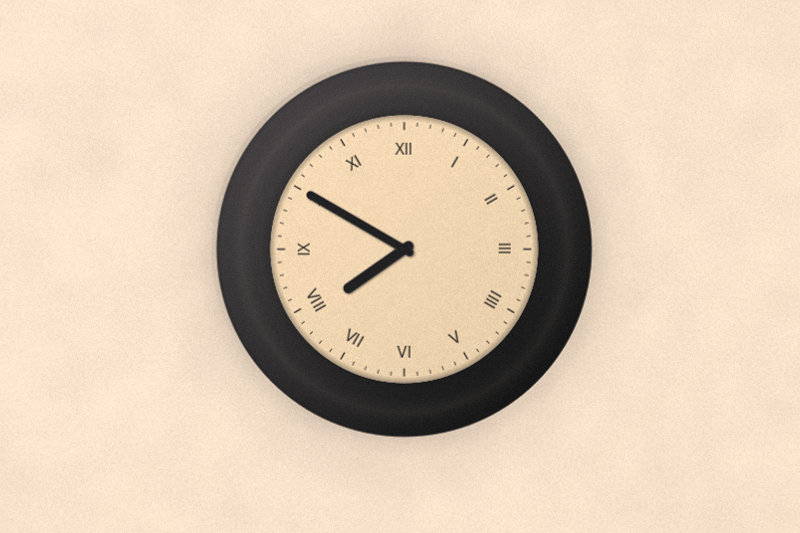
7:50
